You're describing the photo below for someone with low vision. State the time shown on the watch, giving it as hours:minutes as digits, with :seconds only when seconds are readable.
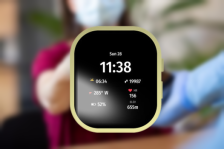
11:38
